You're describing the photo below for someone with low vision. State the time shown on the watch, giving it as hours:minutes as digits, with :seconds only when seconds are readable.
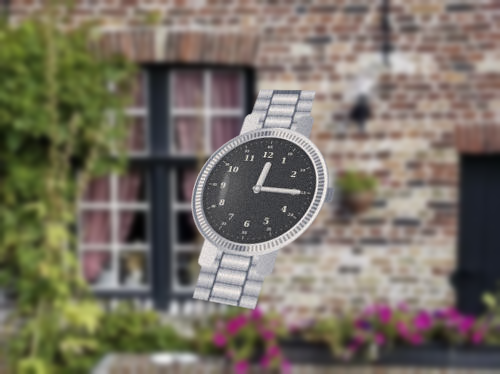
12:15
